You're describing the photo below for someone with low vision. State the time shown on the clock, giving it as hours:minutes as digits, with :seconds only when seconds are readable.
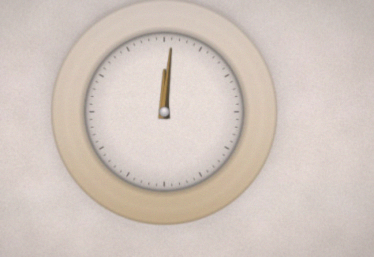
12:01
